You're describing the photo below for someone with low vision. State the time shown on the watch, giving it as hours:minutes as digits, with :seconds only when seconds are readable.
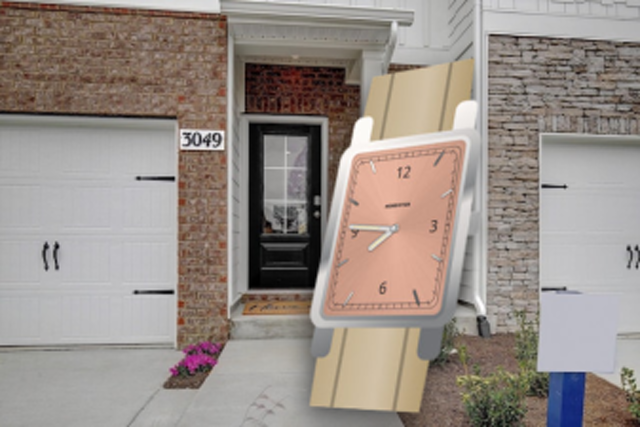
7:46
